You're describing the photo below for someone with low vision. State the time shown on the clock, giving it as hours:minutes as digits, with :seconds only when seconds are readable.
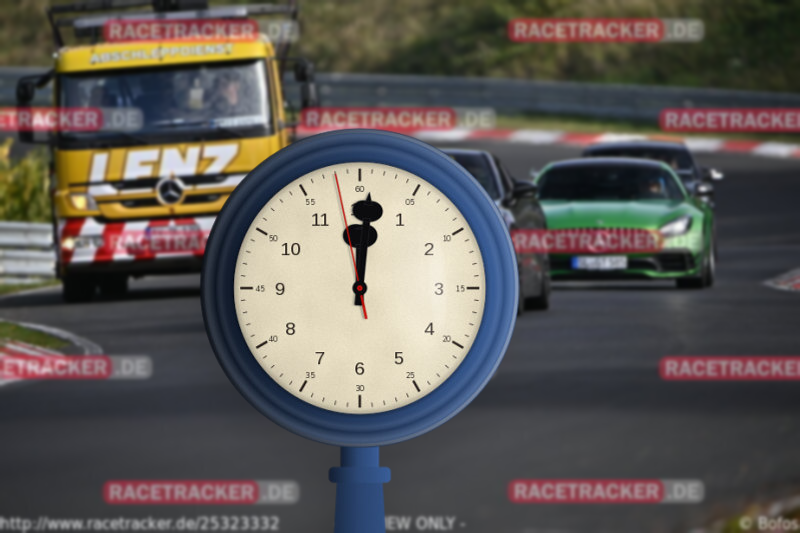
12:00:58
